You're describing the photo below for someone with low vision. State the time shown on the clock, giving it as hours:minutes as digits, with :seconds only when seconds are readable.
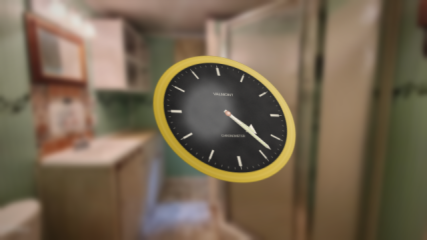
4:23
